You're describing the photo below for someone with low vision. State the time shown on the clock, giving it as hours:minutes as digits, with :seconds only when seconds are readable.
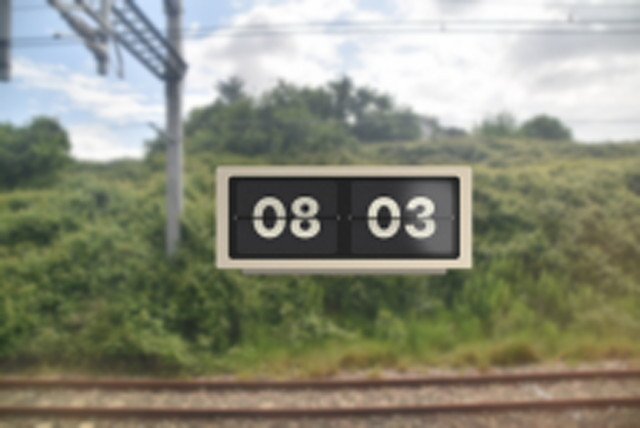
8:03
